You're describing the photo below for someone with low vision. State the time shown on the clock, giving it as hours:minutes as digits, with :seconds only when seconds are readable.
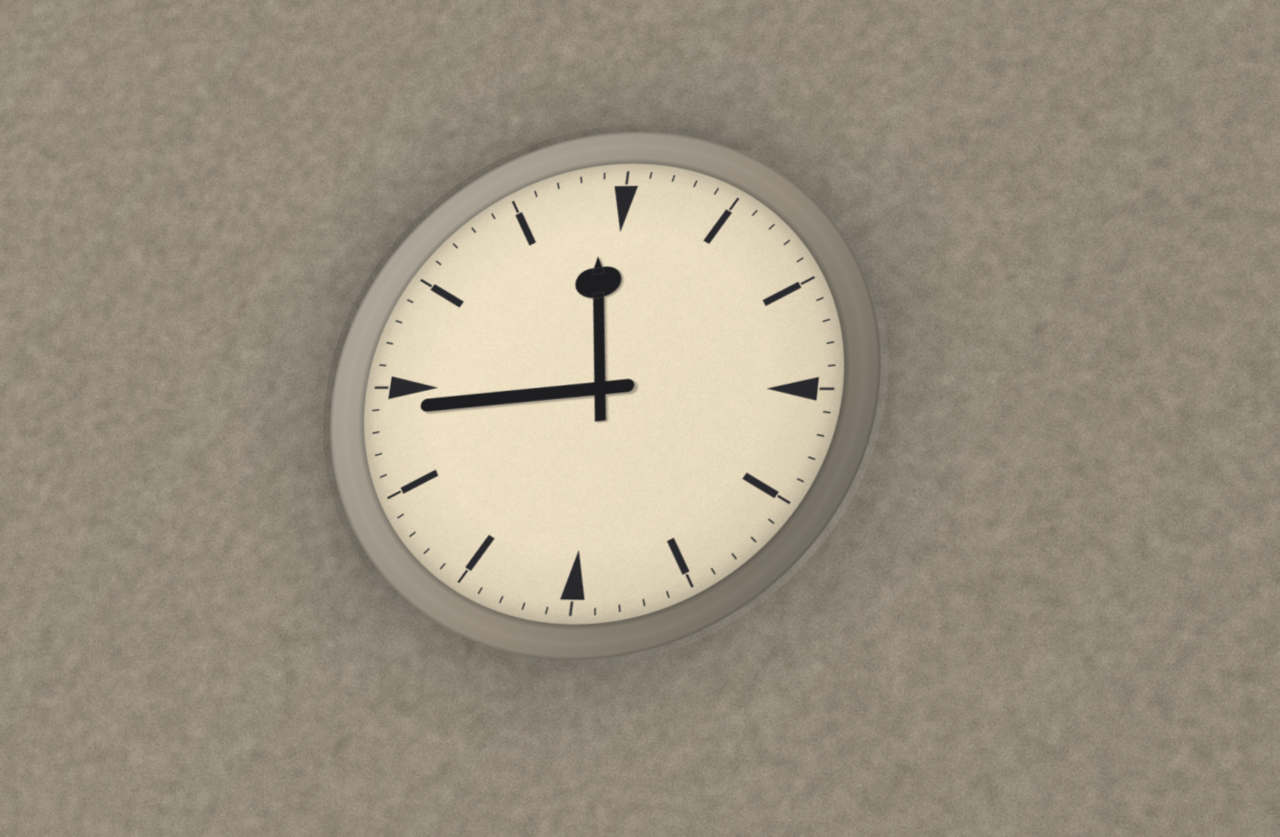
11:44
